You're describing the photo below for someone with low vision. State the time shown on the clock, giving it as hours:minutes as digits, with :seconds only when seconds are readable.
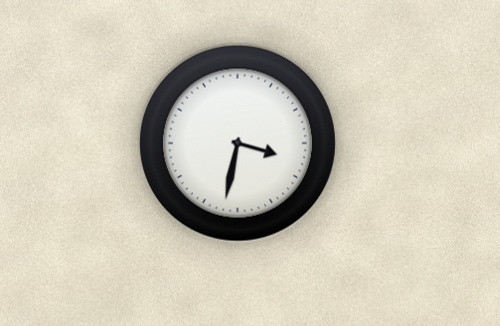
3:32
